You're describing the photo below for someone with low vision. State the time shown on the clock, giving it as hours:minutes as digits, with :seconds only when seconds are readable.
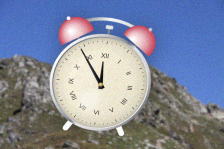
11:54
